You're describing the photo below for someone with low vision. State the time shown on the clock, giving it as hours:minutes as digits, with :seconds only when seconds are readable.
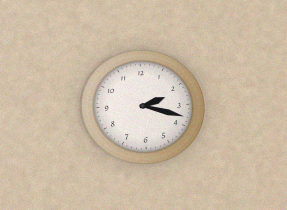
2:18
